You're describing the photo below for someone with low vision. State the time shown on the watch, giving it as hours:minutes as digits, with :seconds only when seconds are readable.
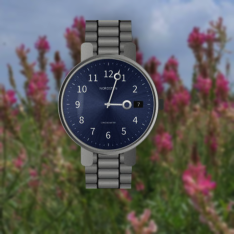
3:03
